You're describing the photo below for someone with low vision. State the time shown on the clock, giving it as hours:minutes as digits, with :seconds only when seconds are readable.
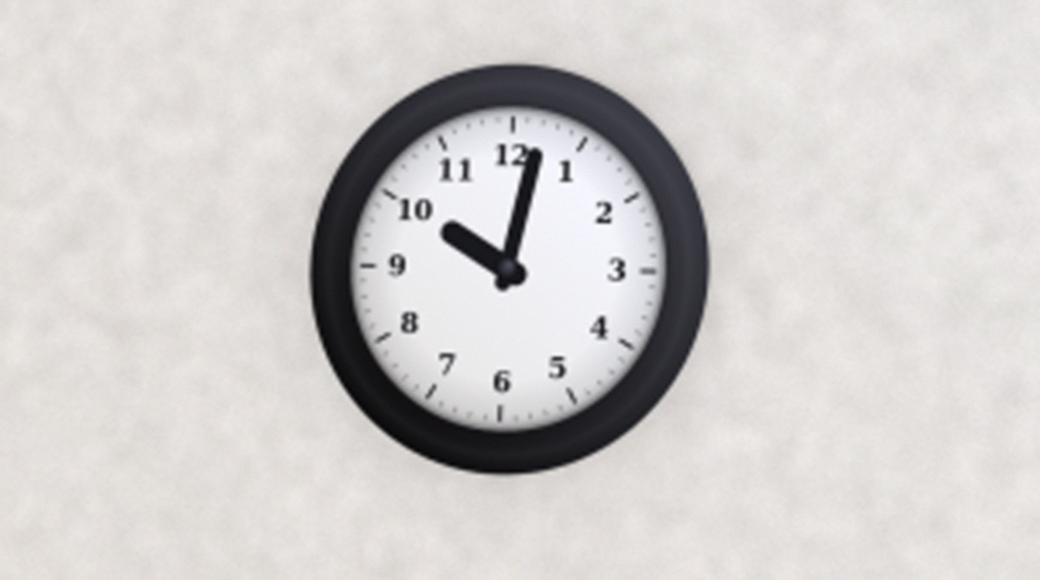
10:02
